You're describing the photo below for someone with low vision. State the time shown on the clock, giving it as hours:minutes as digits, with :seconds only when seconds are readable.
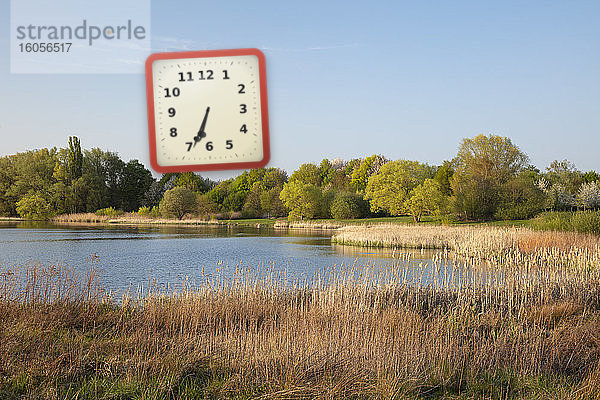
6:34
